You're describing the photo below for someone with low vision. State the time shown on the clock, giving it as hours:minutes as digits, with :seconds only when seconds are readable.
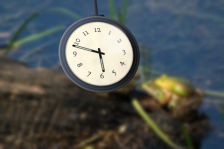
5:48
